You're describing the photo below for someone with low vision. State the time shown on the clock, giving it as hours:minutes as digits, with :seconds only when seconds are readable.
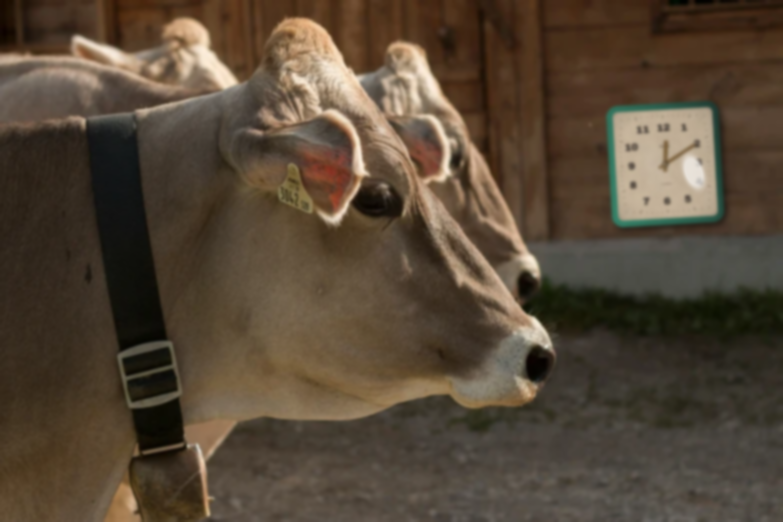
12:10
